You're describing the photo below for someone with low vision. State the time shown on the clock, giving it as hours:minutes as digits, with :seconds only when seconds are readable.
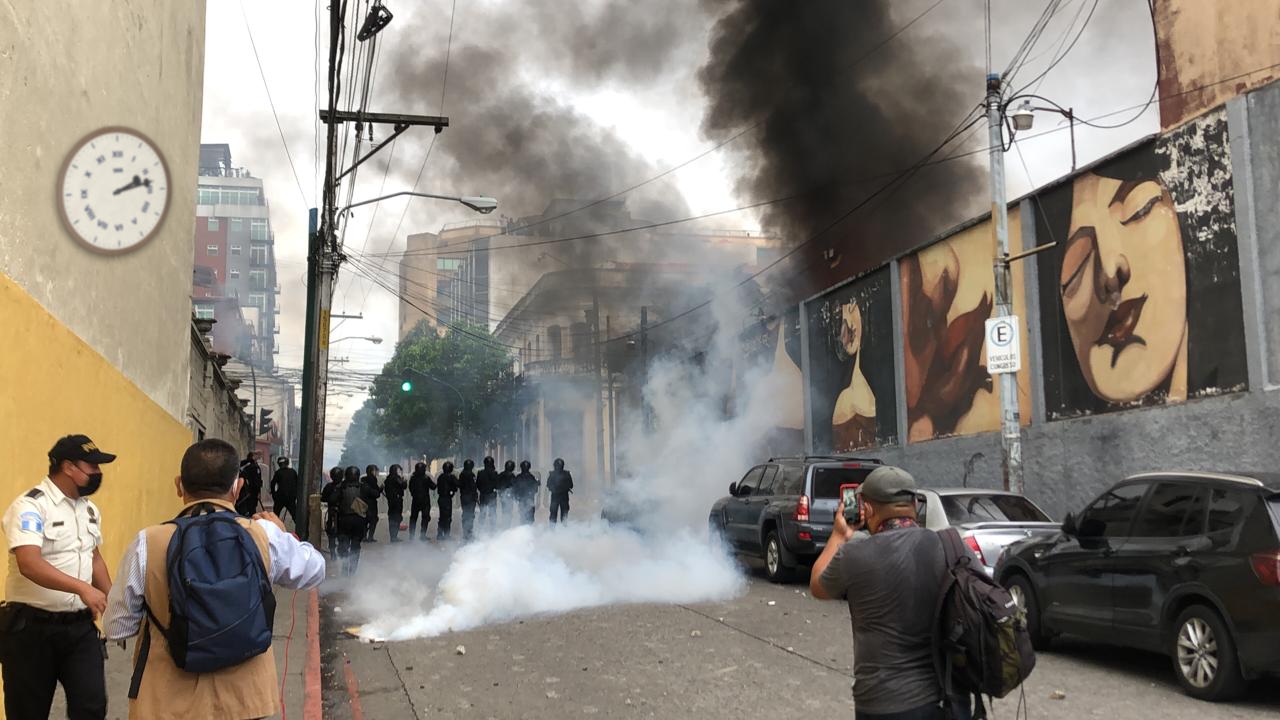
2:13
